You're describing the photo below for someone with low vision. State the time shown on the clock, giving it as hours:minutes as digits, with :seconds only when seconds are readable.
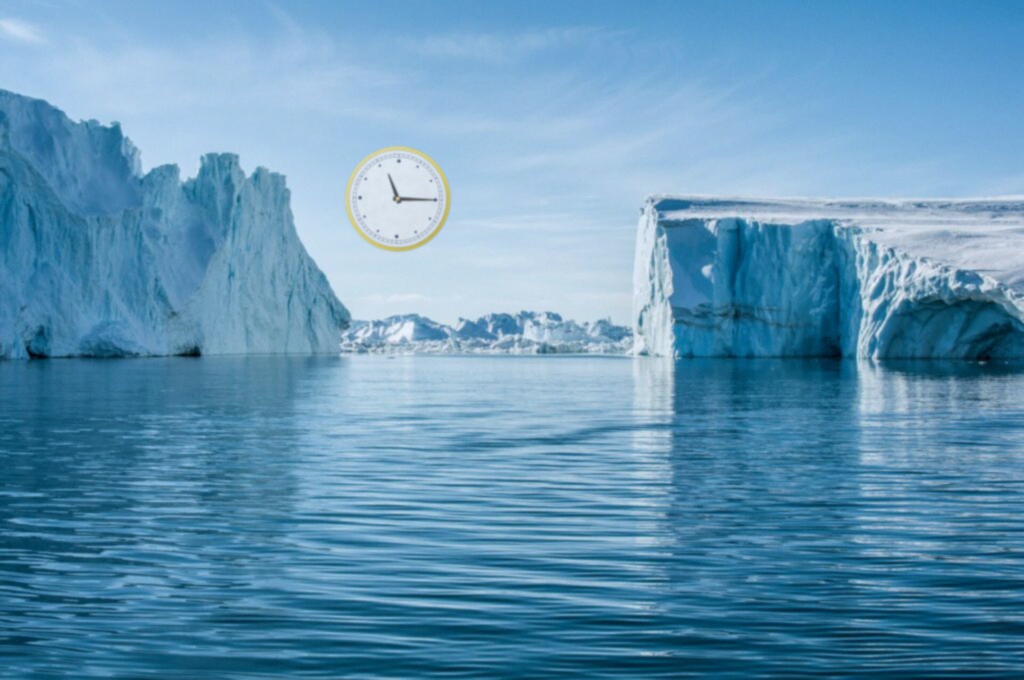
11:15
